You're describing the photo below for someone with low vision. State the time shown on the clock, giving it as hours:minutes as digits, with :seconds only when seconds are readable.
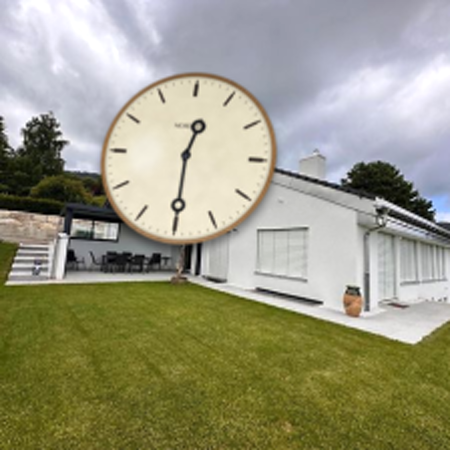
12:30
